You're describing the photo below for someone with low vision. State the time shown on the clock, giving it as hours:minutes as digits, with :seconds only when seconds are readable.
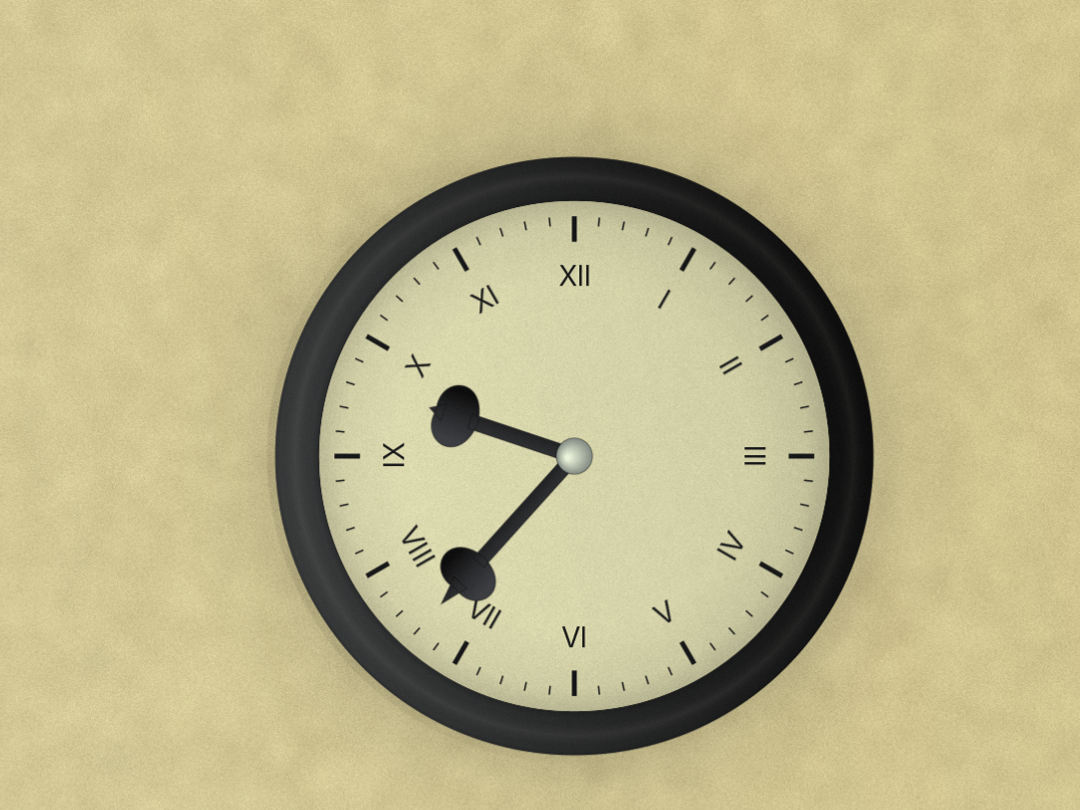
9:37
